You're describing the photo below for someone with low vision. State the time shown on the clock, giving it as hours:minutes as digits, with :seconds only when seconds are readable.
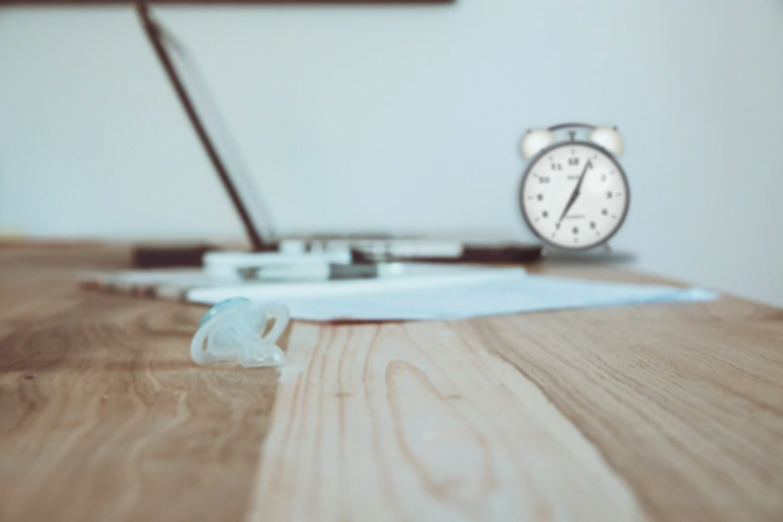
7:04
